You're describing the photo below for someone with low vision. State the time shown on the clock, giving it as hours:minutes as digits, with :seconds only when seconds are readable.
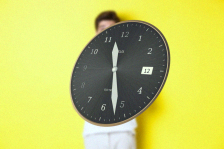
11:27
